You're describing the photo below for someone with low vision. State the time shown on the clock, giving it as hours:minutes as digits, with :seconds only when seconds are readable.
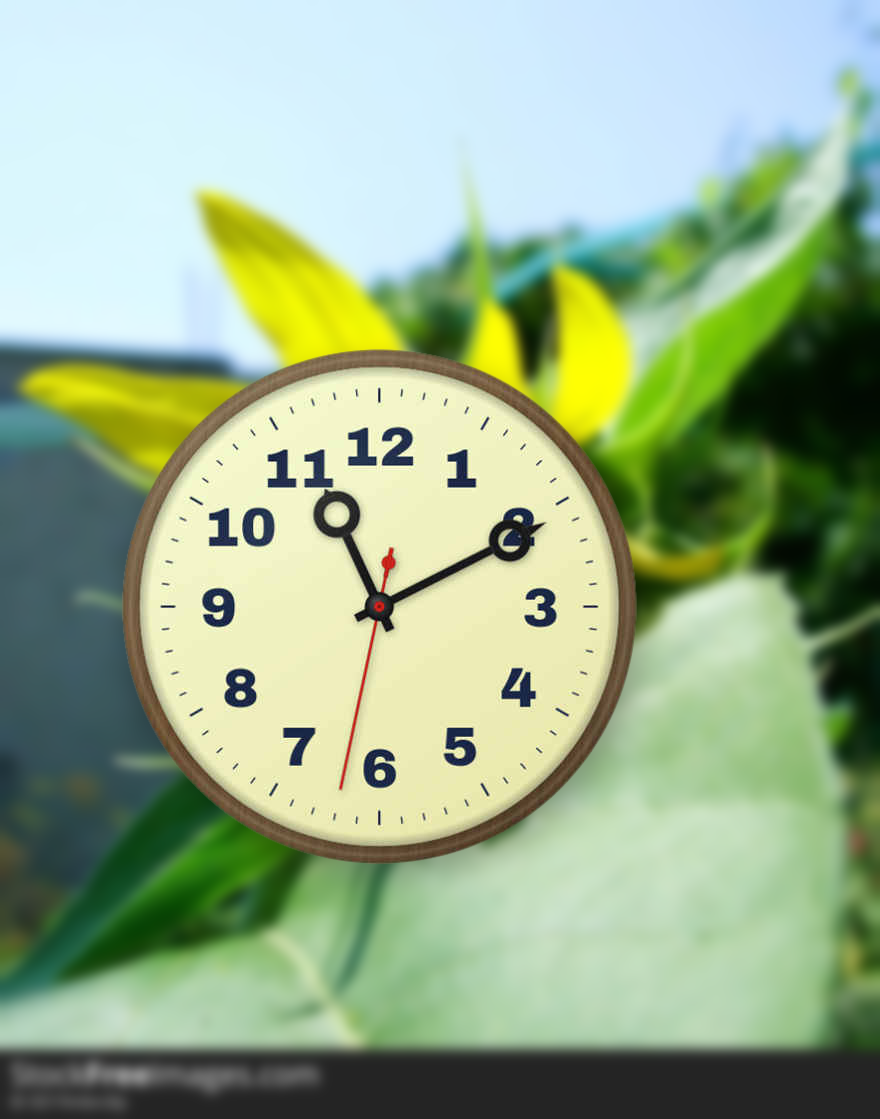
11:10:32
